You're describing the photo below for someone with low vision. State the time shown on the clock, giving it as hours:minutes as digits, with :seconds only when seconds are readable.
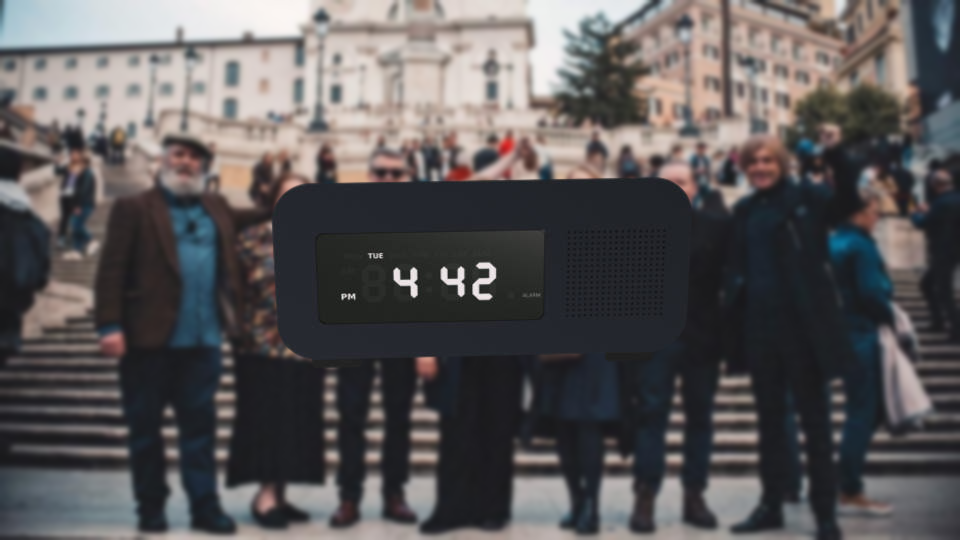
4:42
